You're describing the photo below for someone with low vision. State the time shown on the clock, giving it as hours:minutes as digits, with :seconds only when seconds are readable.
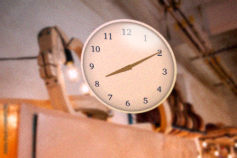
8:10
